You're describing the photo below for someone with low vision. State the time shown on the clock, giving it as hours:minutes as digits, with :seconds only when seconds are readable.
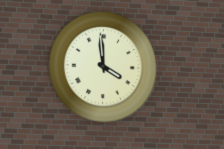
3:59
